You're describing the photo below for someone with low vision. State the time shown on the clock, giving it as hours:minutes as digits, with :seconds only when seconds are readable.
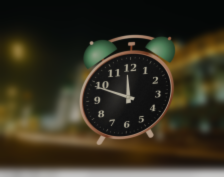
11:49
